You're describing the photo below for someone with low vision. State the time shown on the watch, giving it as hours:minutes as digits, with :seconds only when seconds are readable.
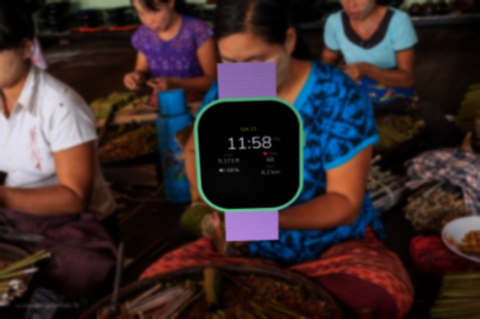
11:58
